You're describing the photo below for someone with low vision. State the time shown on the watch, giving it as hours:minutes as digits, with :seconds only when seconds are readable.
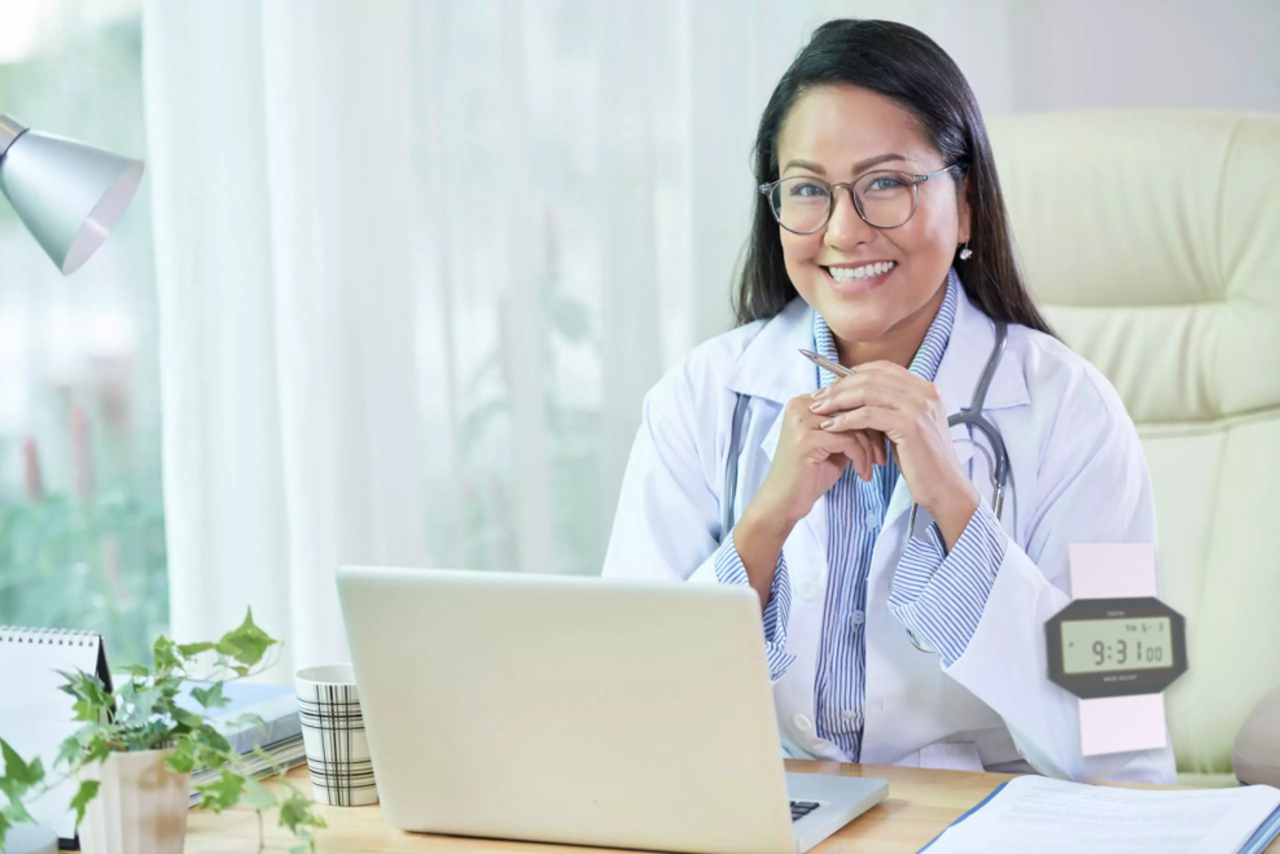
9:31:00
